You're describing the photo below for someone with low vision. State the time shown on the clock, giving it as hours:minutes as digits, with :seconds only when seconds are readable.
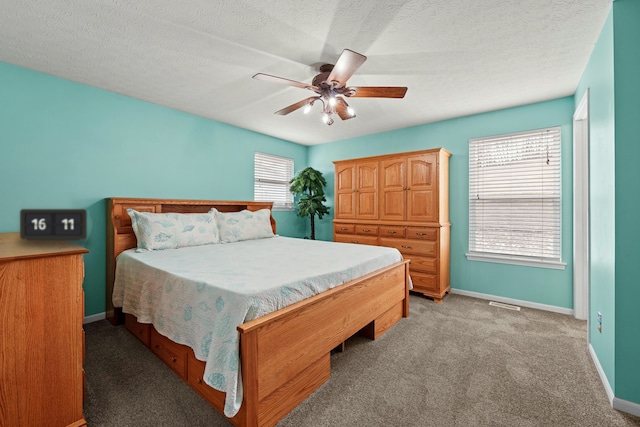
16:11
